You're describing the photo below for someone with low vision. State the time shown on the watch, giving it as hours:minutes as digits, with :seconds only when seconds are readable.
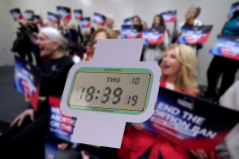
18:39:19
